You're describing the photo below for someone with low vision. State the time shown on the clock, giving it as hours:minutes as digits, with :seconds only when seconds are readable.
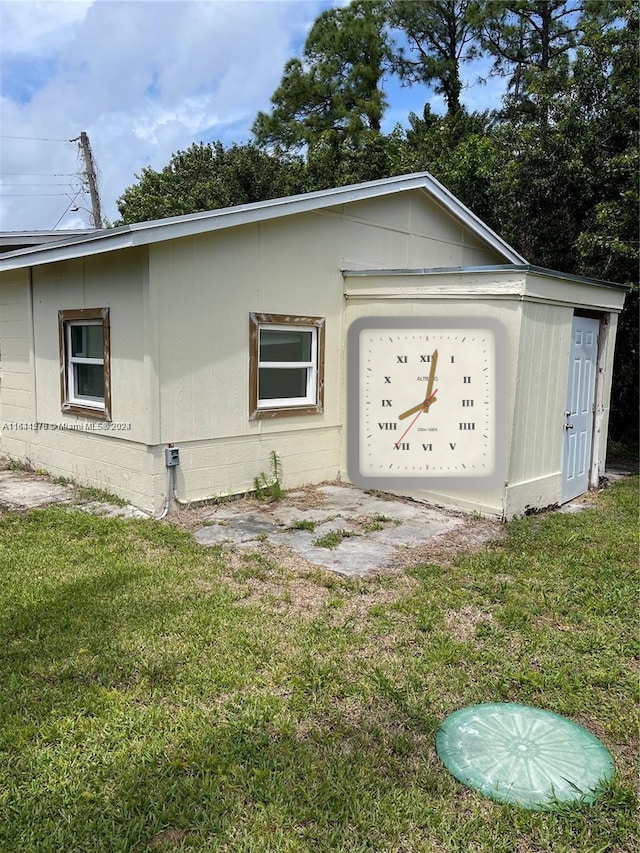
8:01:36
